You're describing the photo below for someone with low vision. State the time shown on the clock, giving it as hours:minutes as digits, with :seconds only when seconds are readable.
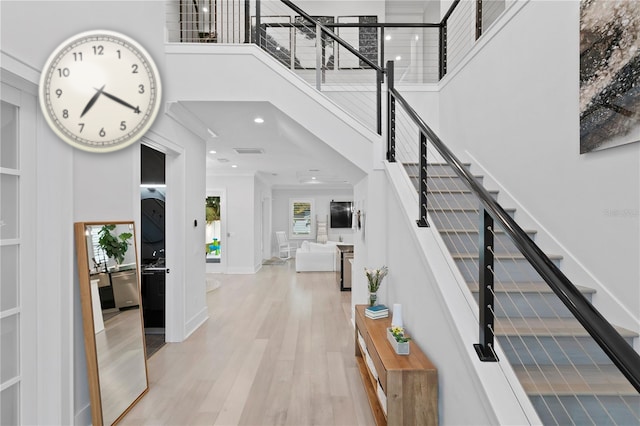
7:20
